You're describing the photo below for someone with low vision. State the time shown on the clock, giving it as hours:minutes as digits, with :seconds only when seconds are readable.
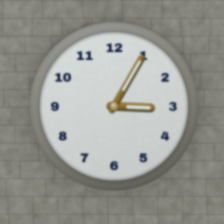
3:05
